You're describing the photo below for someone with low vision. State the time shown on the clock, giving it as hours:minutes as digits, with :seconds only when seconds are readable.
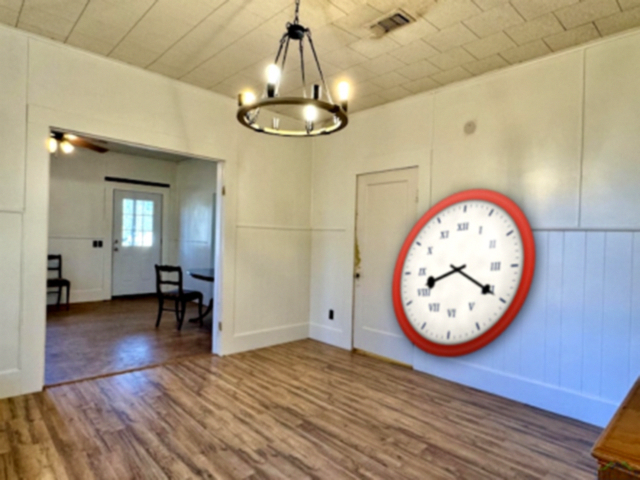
8:20
